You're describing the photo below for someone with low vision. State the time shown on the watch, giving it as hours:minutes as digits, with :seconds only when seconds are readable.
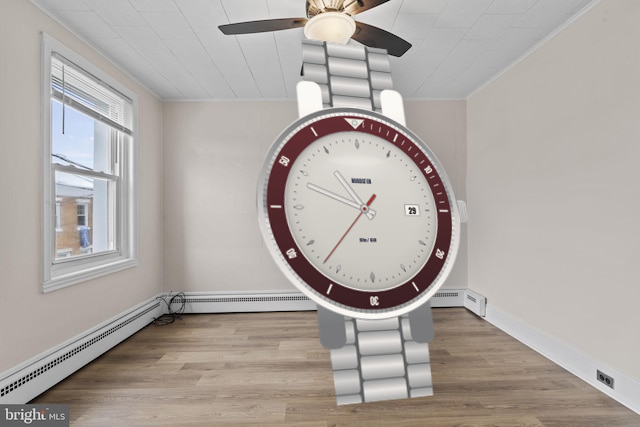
10:48:37
